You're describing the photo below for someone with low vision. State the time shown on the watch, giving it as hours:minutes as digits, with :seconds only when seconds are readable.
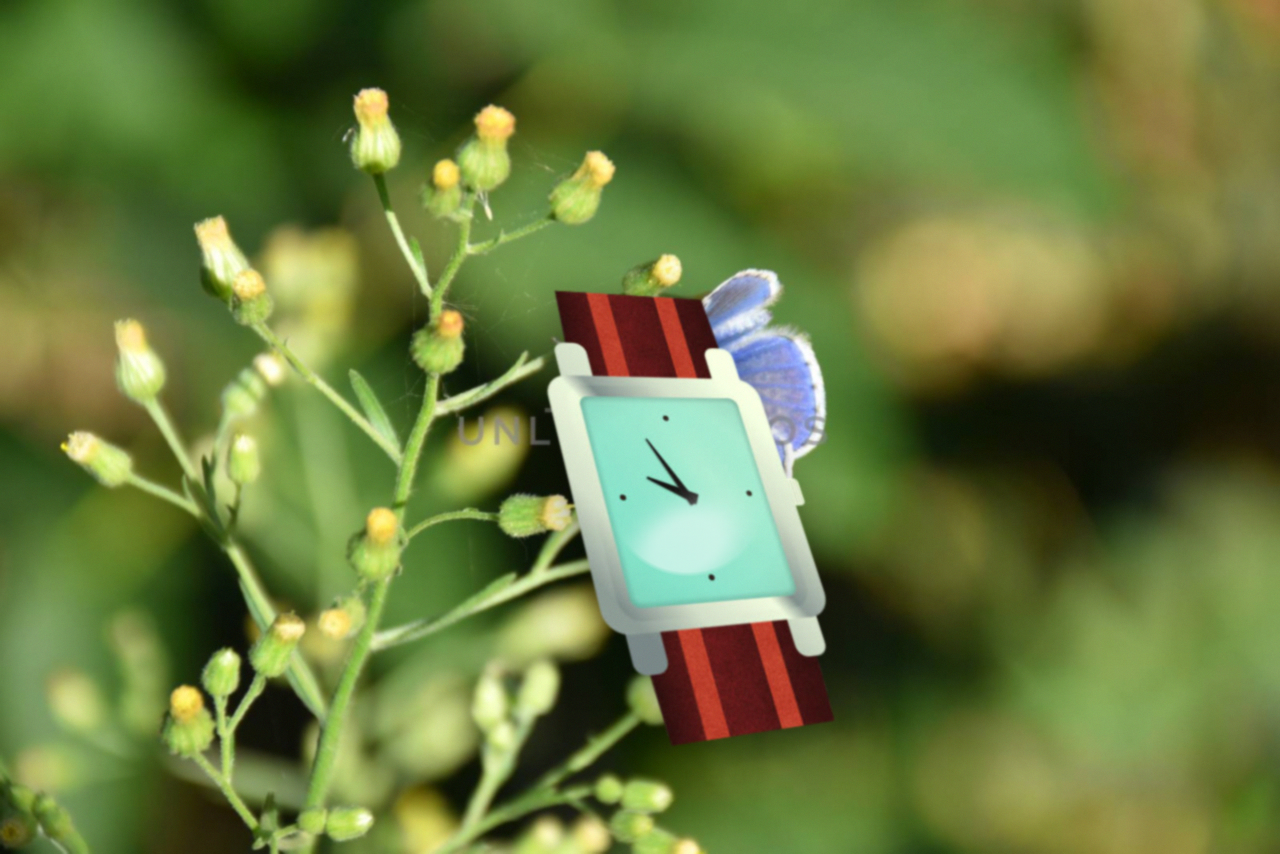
9:56
